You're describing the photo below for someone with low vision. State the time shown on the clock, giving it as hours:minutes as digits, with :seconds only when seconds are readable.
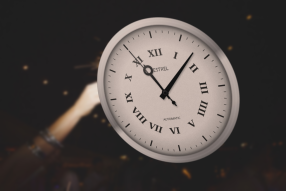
11:07:55
